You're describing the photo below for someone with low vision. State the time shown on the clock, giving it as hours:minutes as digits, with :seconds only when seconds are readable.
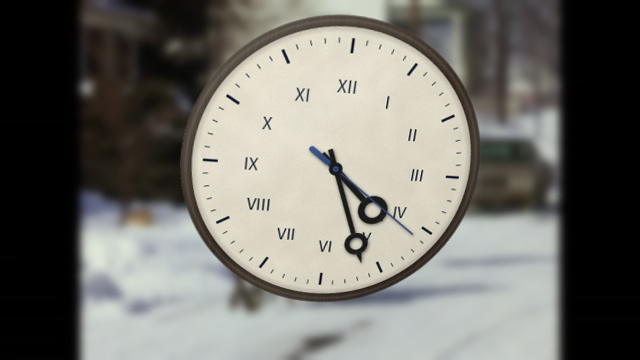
4:26:21
